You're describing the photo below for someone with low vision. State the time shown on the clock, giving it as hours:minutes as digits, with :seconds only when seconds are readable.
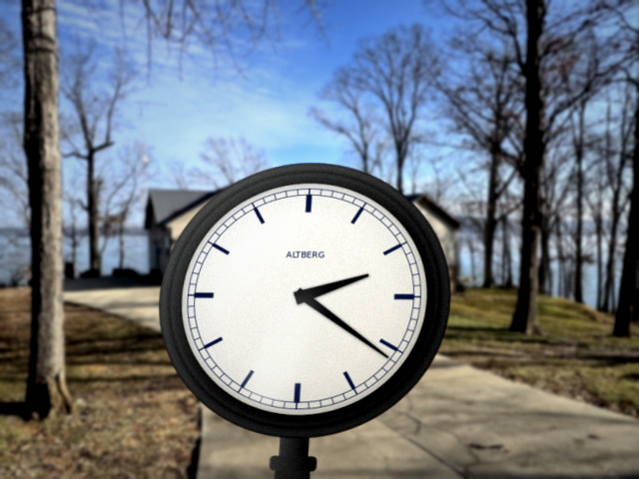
2:21
